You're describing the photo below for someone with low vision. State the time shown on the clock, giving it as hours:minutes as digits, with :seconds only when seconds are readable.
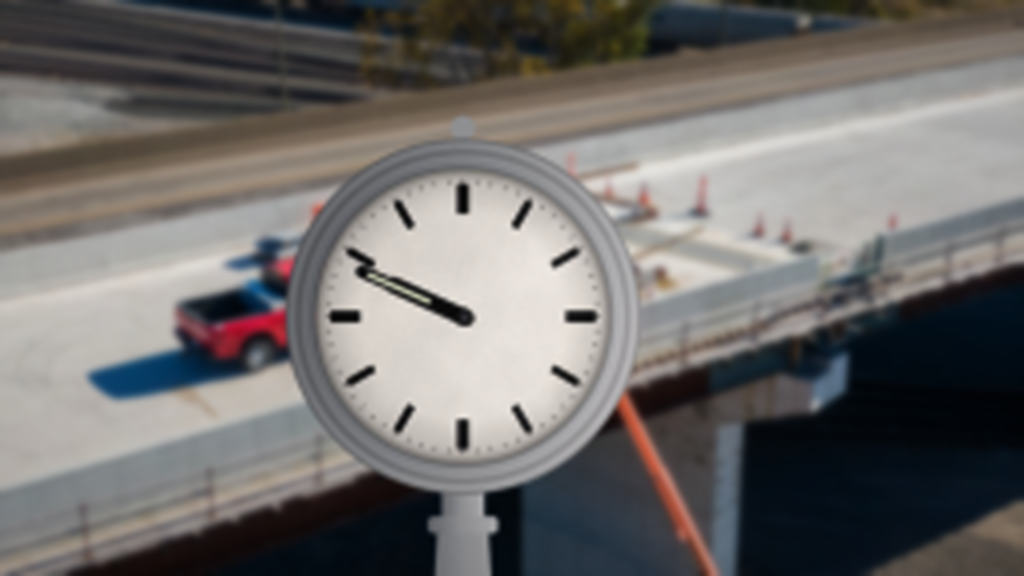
9:49
